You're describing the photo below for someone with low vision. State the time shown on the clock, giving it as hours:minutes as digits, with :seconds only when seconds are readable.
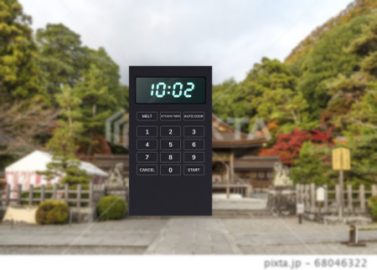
10:02
